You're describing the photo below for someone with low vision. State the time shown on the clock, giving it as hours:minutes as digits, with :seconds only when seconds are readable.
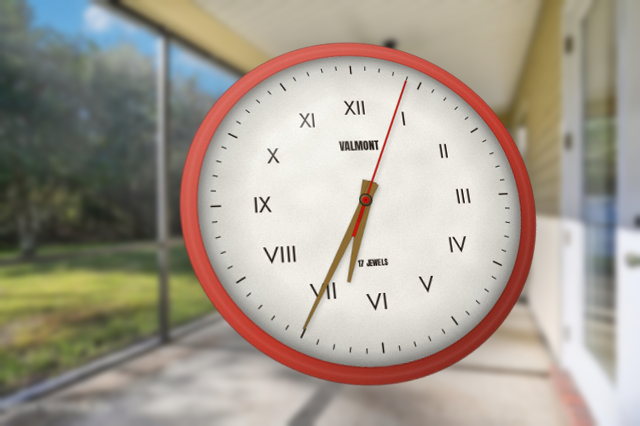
6:35:04
